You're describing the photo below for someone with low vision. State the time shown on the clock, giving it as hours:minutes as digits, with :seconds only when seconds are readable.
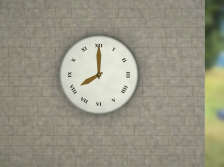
8:00
